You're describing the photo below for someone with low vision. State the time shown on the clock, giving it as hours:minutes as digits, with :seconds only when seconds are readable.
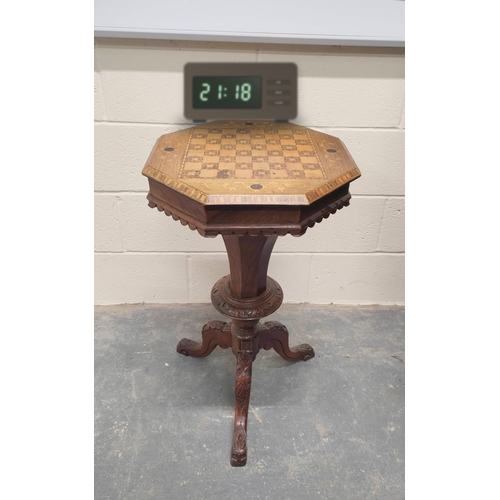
21:18
